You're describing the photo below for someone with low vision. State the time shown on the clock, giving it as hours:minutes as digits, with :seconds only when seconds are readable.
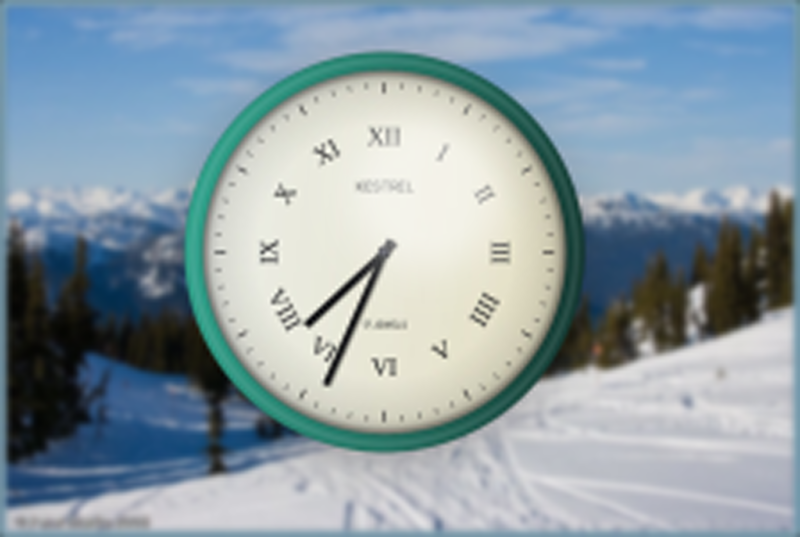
7:34
